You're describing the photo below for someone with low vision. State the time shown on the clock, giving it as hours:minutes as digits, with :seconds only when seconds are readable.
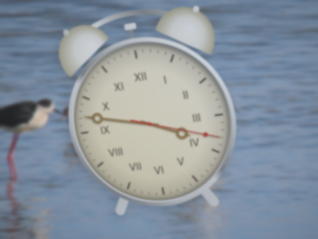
3:47:18
